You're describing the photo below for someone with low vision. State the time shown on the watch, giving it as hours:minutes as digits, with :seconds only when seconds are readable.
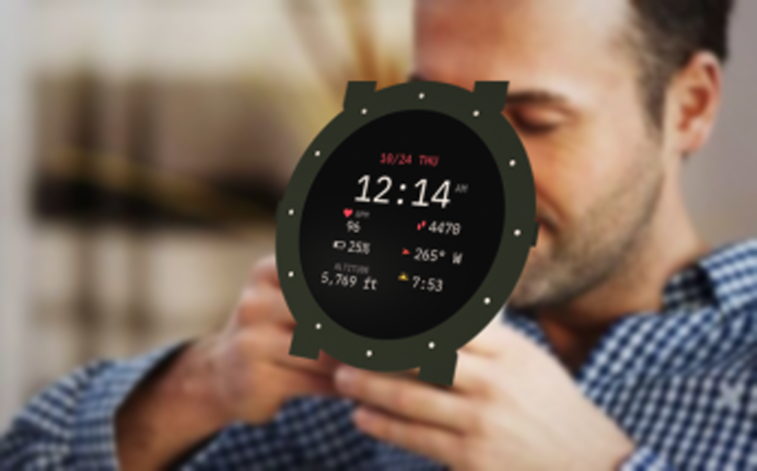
12:14
